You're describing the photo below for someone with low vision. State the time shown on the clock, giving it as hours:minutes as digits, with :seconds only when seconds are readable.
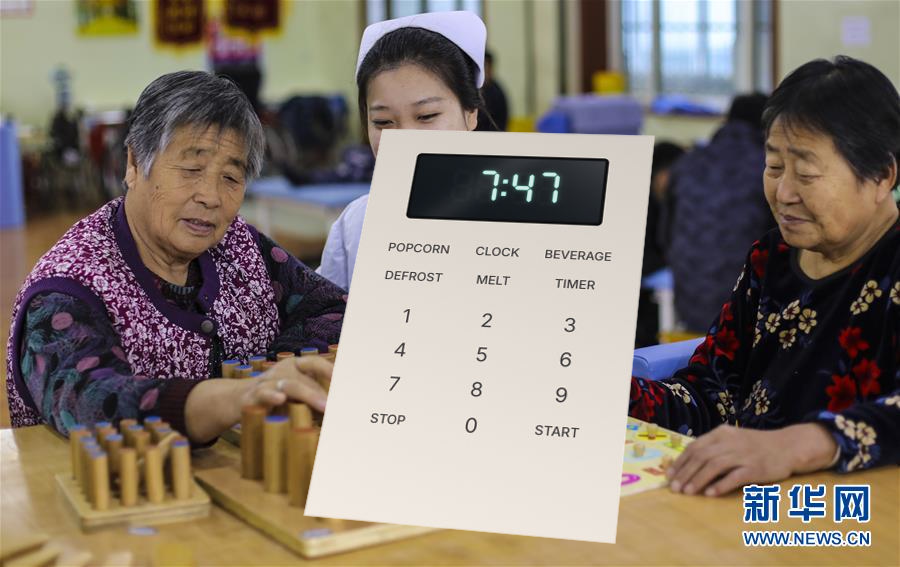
7:47
